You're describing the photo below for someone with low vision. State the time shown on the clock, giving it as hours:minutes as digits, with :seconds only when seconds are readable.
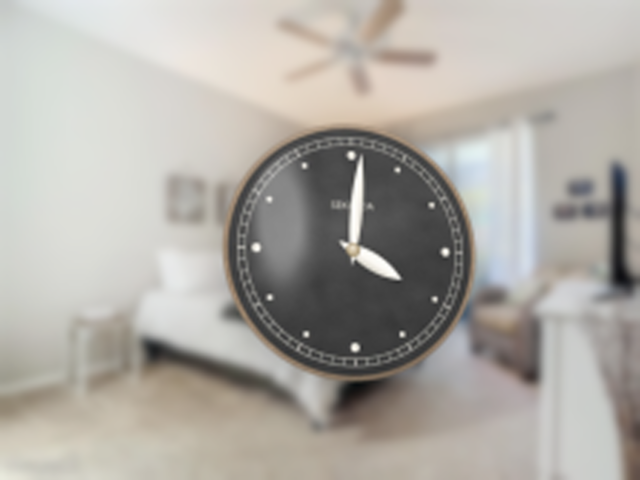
4:01
